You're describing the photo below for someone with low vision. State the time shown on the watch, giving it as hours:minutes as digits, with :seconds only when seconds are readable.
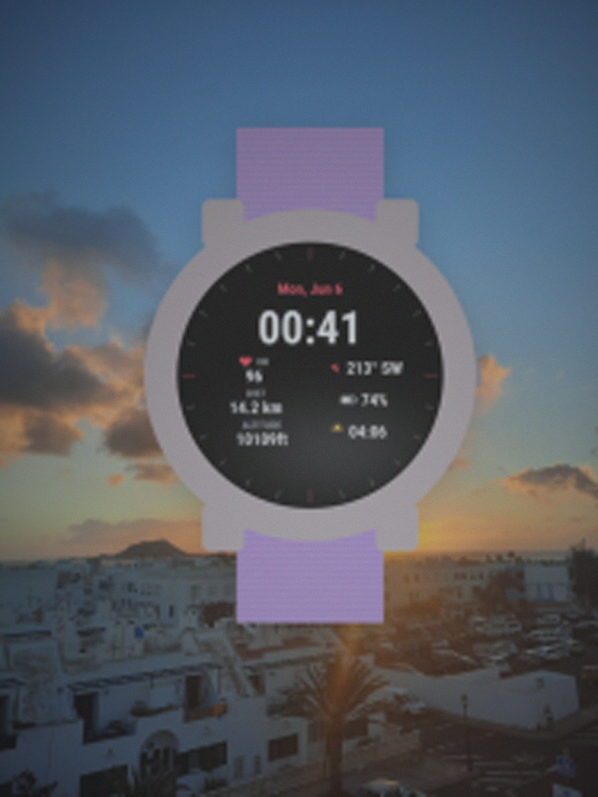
0:41
